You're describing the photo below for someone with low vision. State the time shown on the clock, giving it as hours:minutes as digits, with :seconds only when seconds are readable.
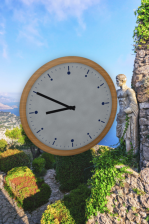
8:50
